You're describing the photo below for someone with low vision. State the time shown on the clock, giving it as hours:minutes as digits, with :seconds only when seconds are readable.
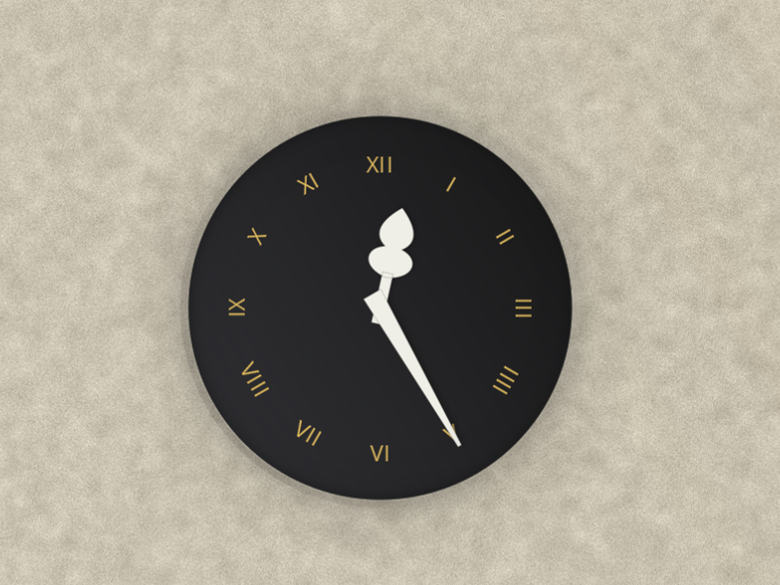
12:25
